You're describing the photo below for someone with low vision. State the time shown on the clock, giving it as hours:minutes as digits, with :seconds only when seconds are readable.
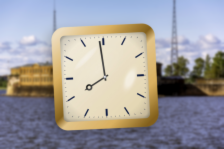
7:59
